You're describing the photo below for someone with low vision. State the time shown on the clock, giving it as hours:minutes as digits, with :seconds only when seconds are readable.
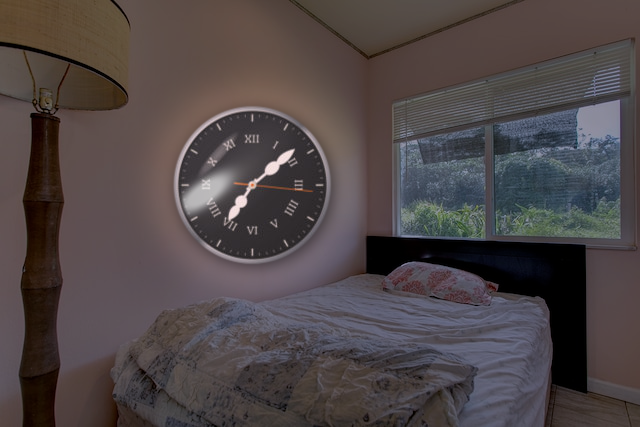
7:08:16
